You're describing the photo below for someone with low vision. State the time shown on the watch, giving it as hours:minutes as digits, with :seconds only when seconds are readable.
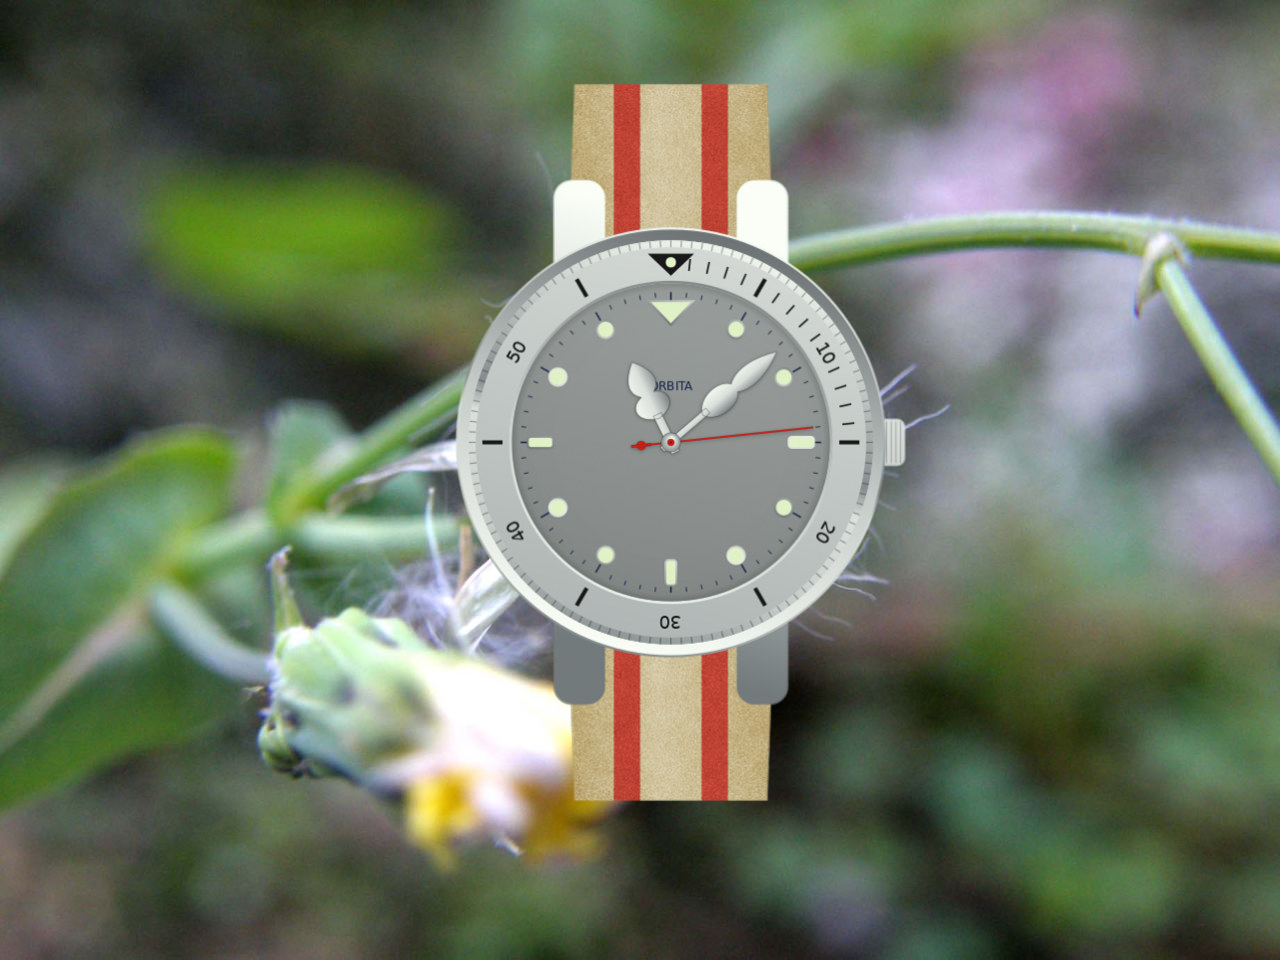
11:08:14
